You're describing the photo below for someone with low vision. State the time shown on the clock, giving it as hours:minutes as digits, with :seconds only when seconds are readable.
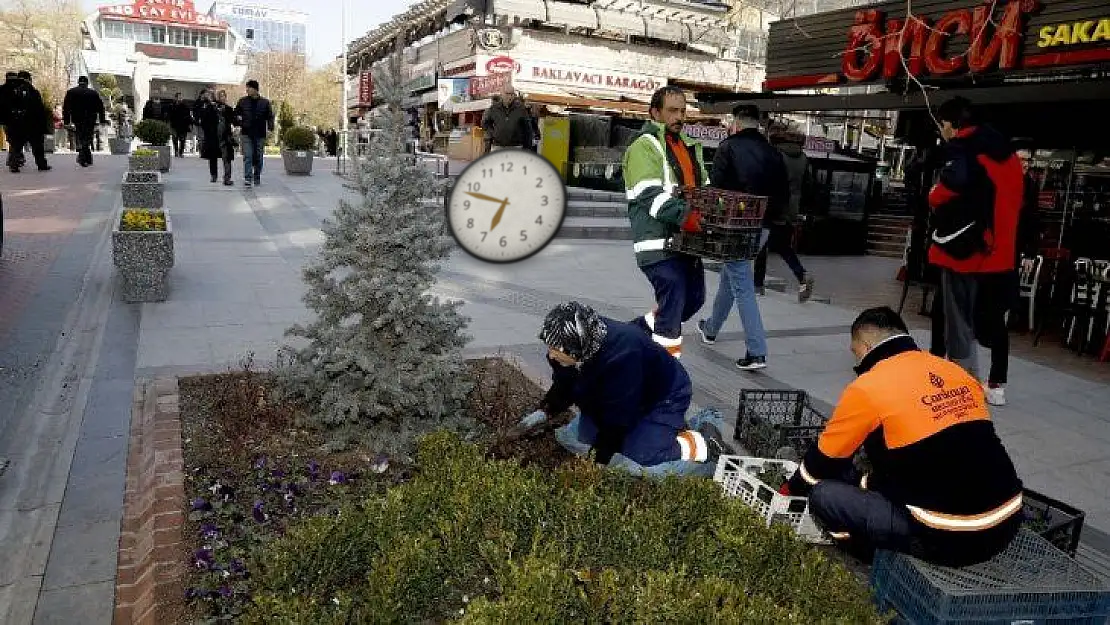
6:48
